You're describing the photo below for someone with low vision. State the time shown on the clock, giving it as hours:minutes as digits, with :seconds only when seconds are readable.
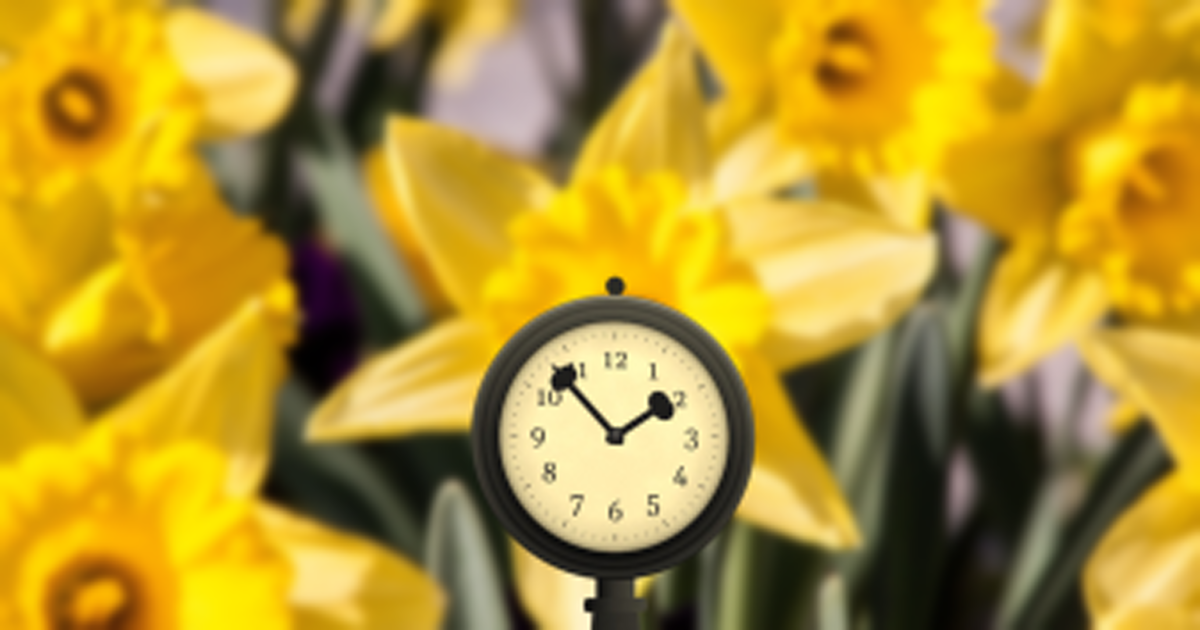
1:53
